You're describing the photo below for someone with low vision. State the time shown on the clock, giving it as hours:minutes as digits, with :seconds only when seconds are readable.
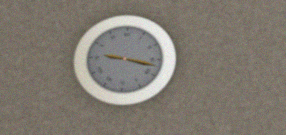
9:17
